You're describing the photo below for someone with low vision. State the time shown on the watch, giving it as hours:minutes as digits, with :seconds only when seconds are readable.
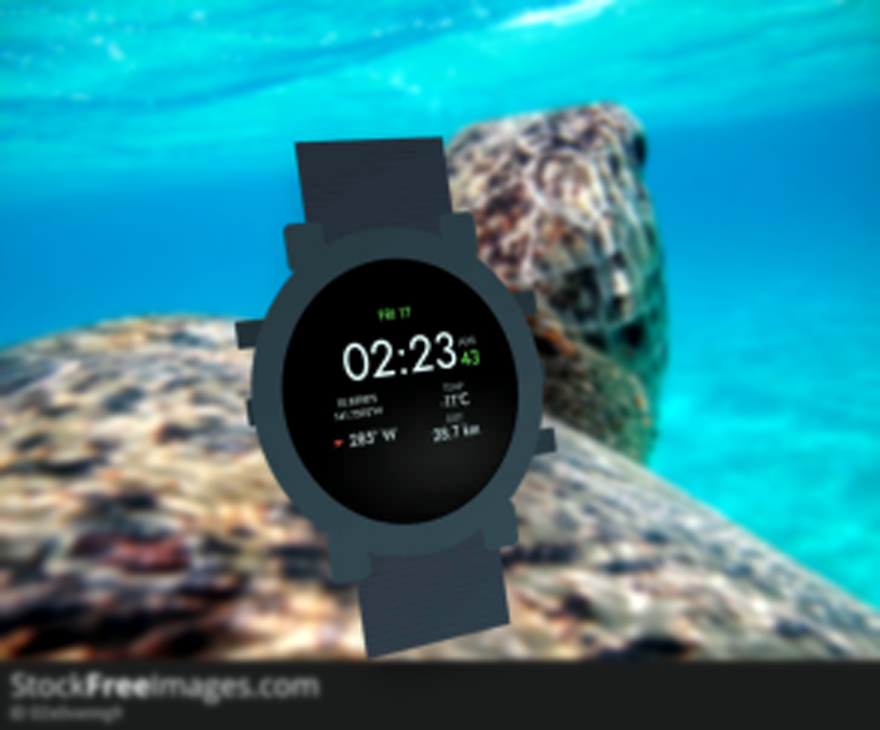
2:23
